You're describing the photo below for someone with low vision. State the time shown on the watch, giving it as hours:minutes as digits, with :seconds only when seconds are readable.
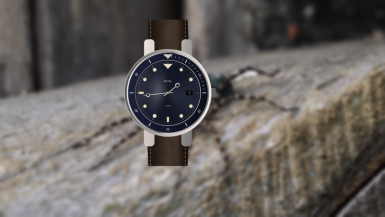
1:44
